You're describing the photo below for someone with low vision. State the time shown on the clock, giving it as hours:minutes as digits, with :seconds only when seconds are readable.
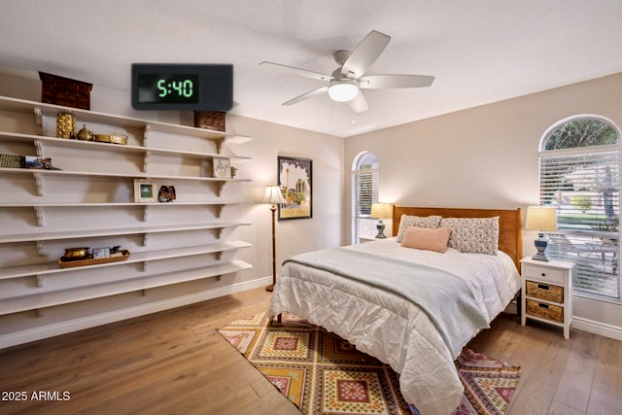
5:40
